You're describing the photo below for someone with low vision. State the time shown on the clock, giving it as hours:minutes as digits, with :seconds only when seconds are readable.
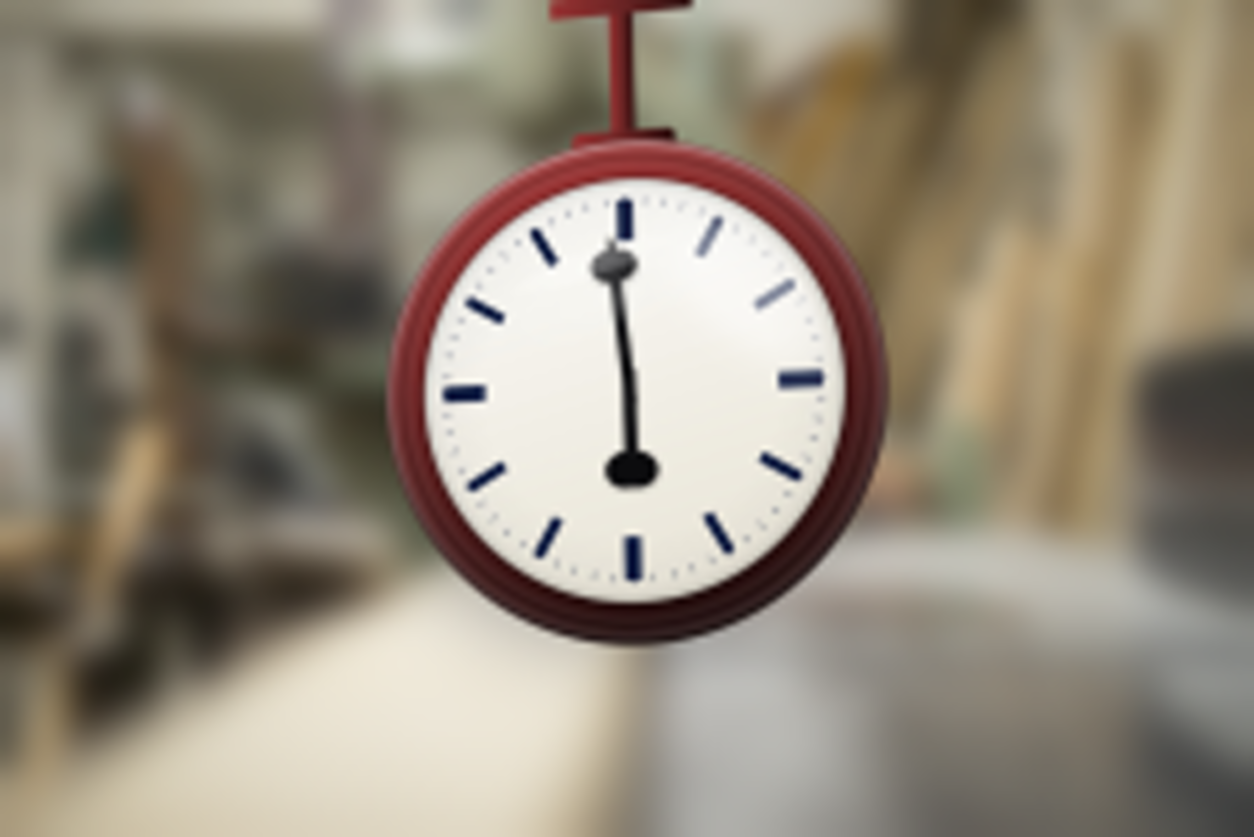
5:59
